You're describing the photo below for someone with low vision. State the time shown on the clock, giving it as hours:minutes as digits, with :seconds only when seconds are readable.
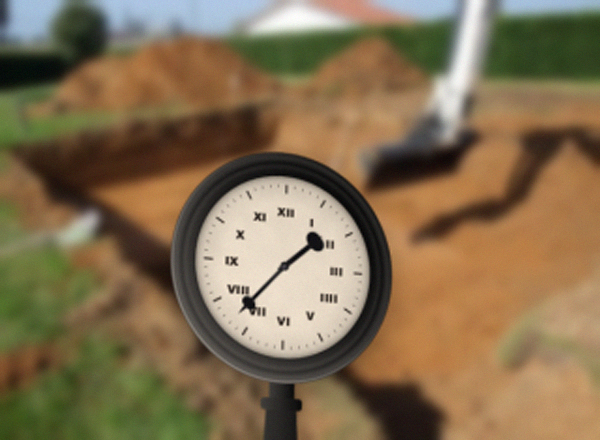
1:37
